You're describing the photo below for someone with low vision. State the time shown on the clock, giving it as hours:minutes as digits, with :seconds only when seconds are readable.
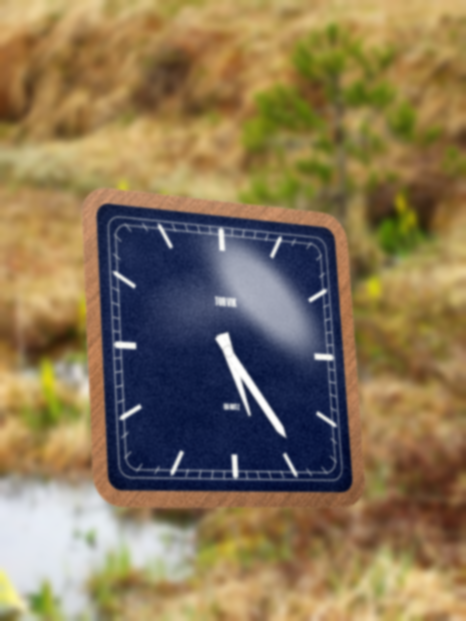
5:24
